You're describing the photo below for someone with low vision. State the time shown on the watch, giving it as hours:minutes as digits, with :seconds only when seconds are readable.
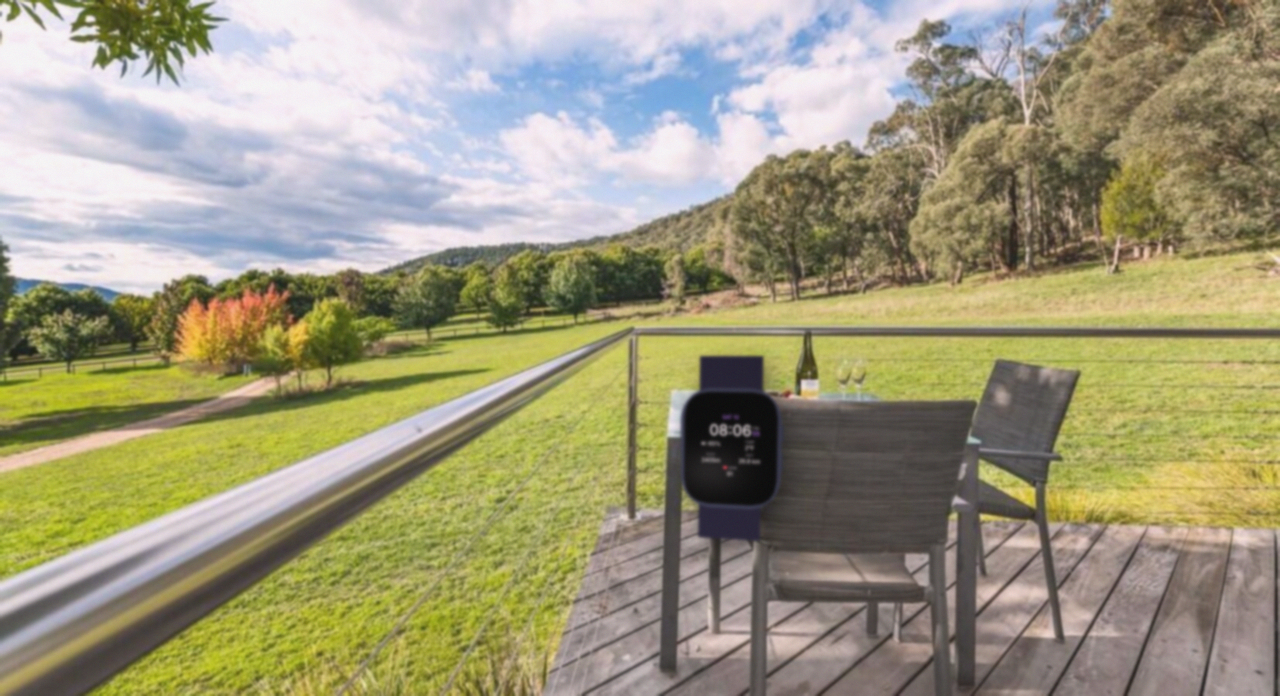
8:06
